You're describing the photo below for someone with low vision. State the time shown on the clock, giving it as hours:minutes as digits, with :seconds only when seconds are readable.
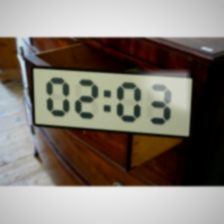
2:03
